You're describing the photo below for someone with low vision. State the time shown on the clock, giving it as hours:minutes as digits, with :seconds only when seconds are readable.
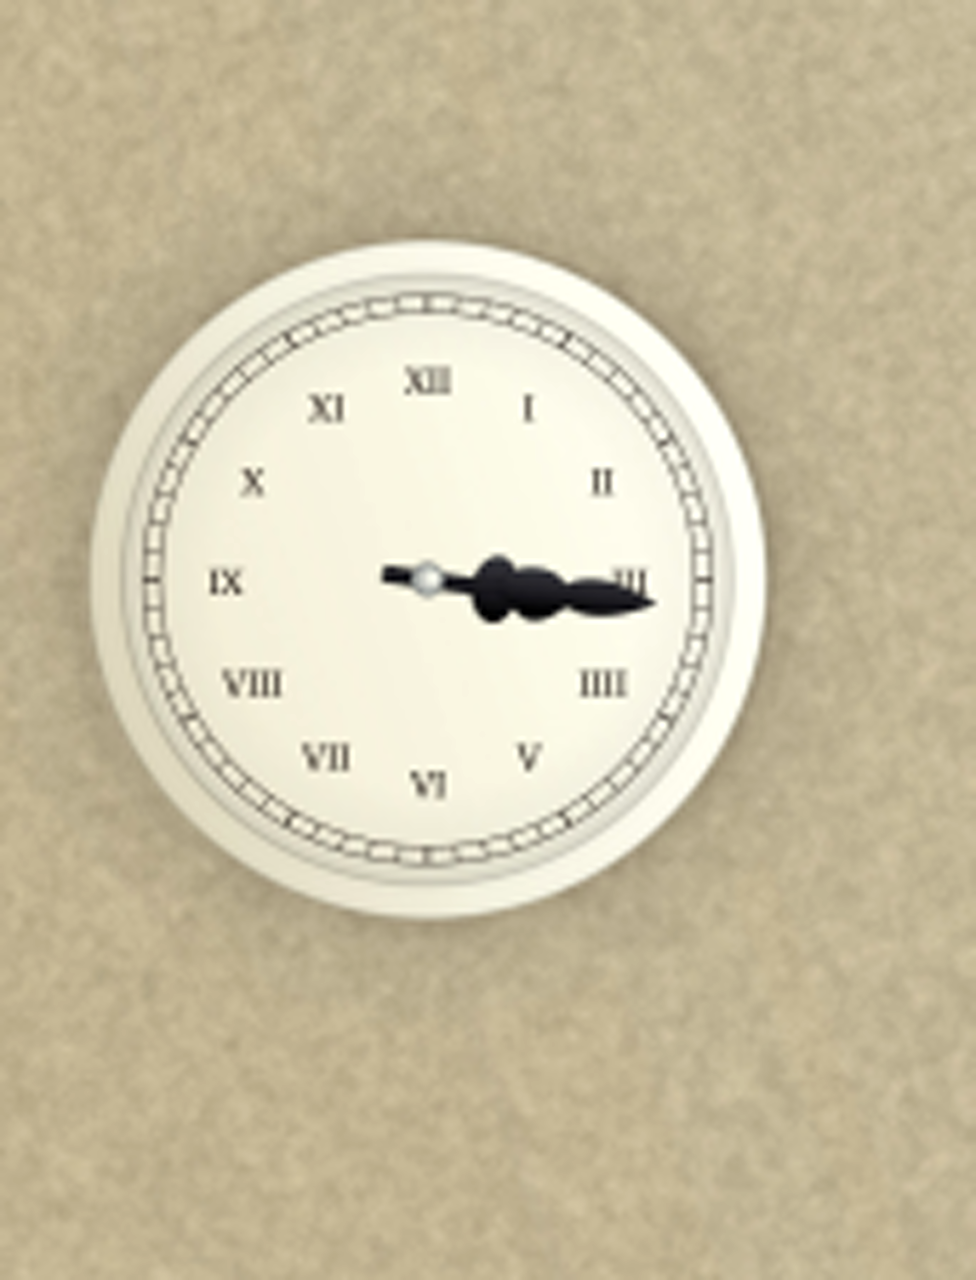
3:16
